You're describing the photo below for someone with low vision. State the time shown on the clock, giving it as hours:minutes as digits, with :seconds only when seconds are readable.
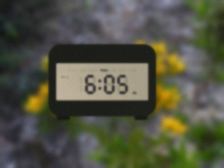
6:05
